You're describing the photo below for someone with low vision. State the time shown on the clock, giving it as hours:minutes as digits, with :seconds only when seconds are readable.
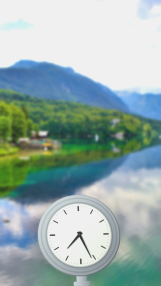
7:26
